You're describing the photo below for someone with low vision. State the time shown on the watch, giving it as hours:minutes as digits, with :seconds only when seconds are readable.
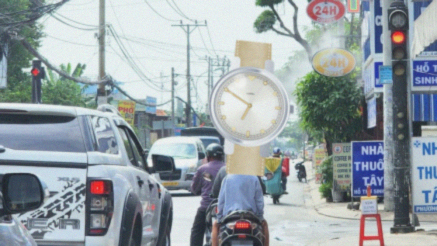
6:50
